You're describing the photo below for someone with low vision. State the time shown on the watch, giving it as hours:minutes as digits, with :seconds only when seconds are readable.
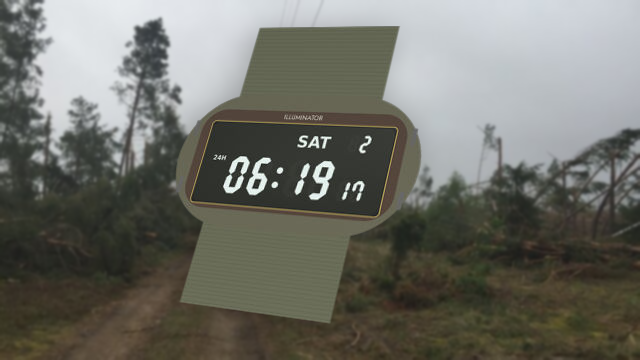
6:19:17
